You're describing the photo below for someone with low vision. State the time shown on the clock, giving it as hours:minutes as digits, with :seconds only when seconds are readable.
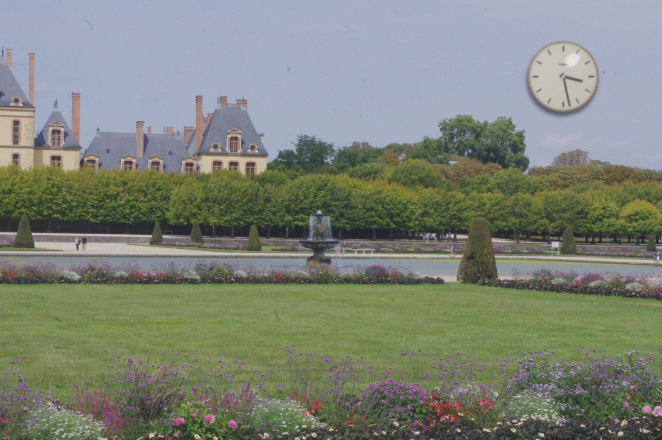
3:28
